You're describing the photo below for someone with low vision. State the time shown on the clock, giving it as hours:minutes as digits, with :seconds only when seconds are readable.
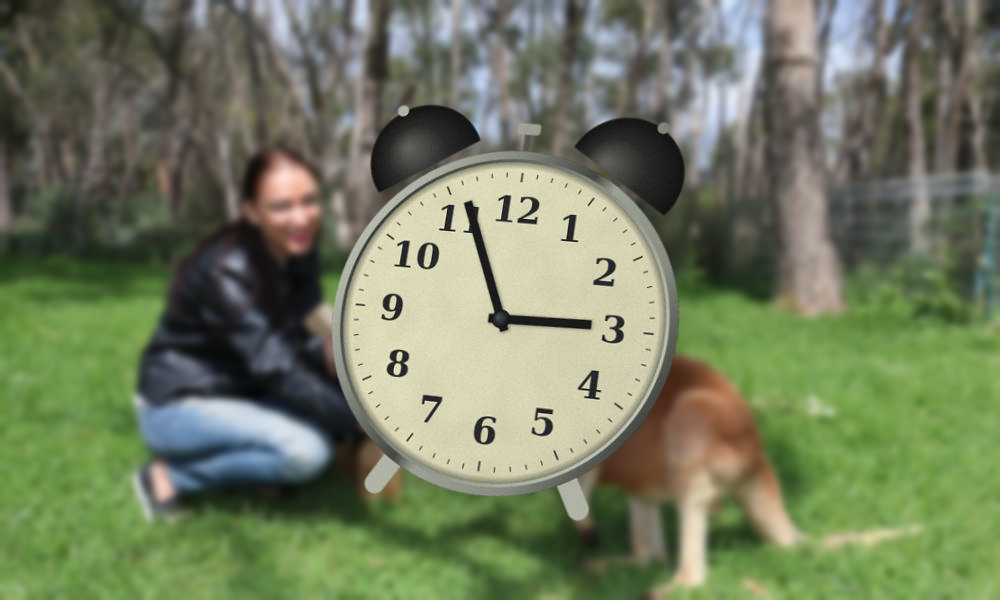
2:56
